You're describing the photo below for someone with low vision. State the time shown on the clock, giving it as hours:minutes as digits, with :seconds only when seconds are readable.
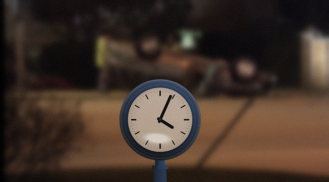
4:04
